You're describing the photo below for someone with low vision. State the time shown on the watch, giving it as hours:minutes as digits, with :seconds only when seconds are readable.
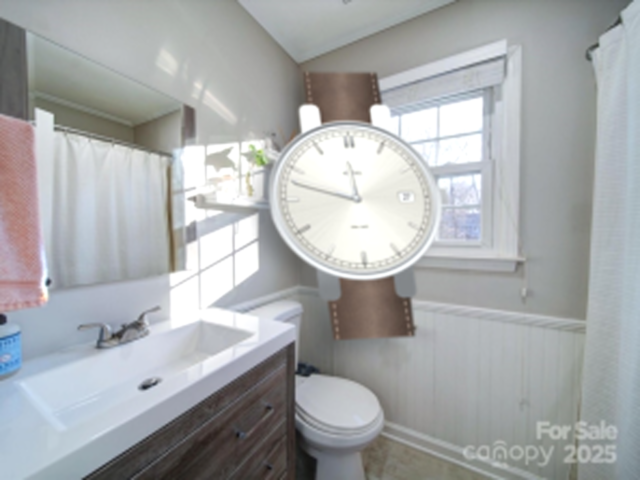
11:48
